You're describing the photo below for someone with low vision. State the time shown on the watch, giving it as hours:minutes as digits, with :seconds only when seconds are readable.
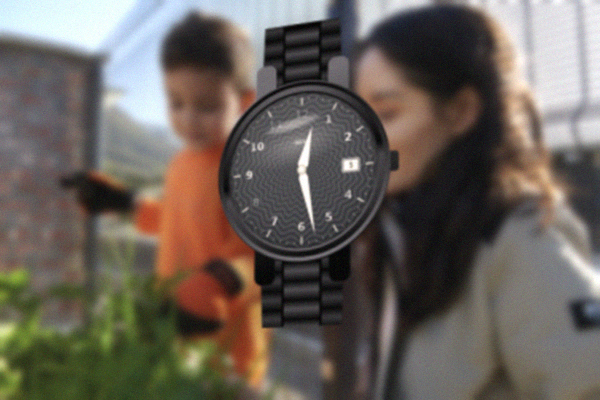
12:28
